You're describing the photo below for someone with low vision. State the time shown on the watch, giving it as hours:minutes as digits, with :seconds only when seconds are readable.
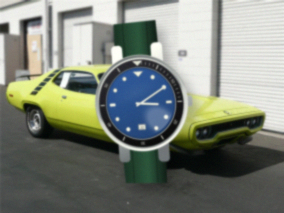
3:10
